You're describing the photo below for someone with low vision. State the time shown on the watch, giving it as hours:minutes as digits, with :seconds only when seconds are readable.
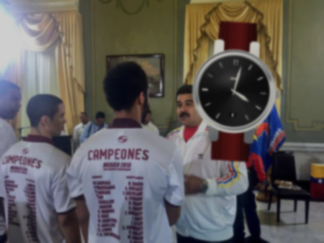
4:02
